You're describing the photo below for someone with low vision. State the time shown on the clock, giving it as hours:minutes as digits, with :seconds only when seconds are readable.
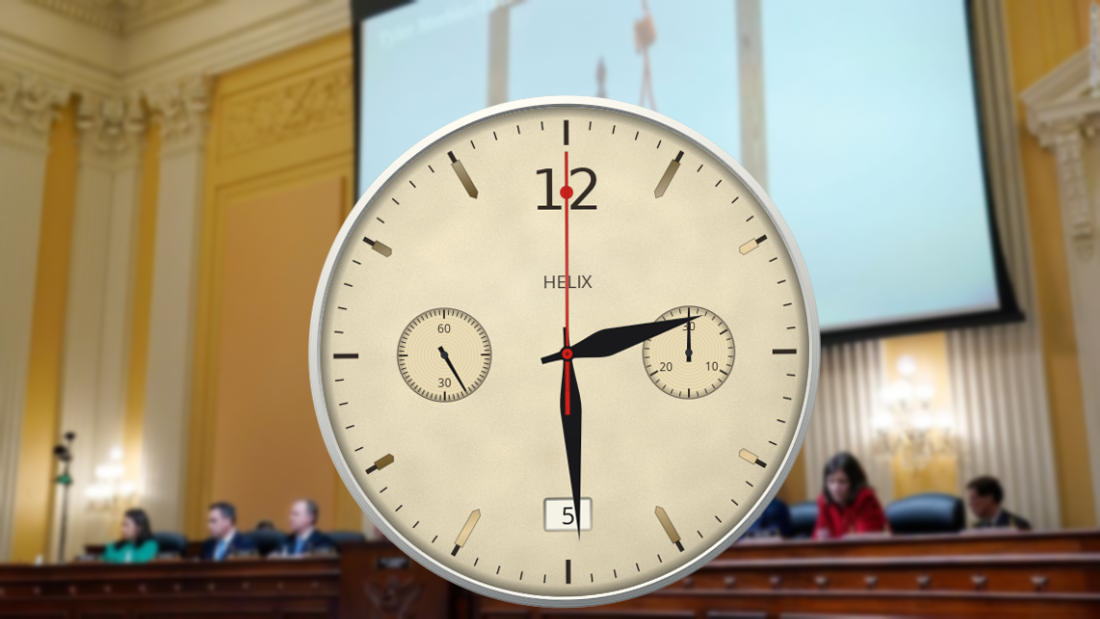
2:29:25
